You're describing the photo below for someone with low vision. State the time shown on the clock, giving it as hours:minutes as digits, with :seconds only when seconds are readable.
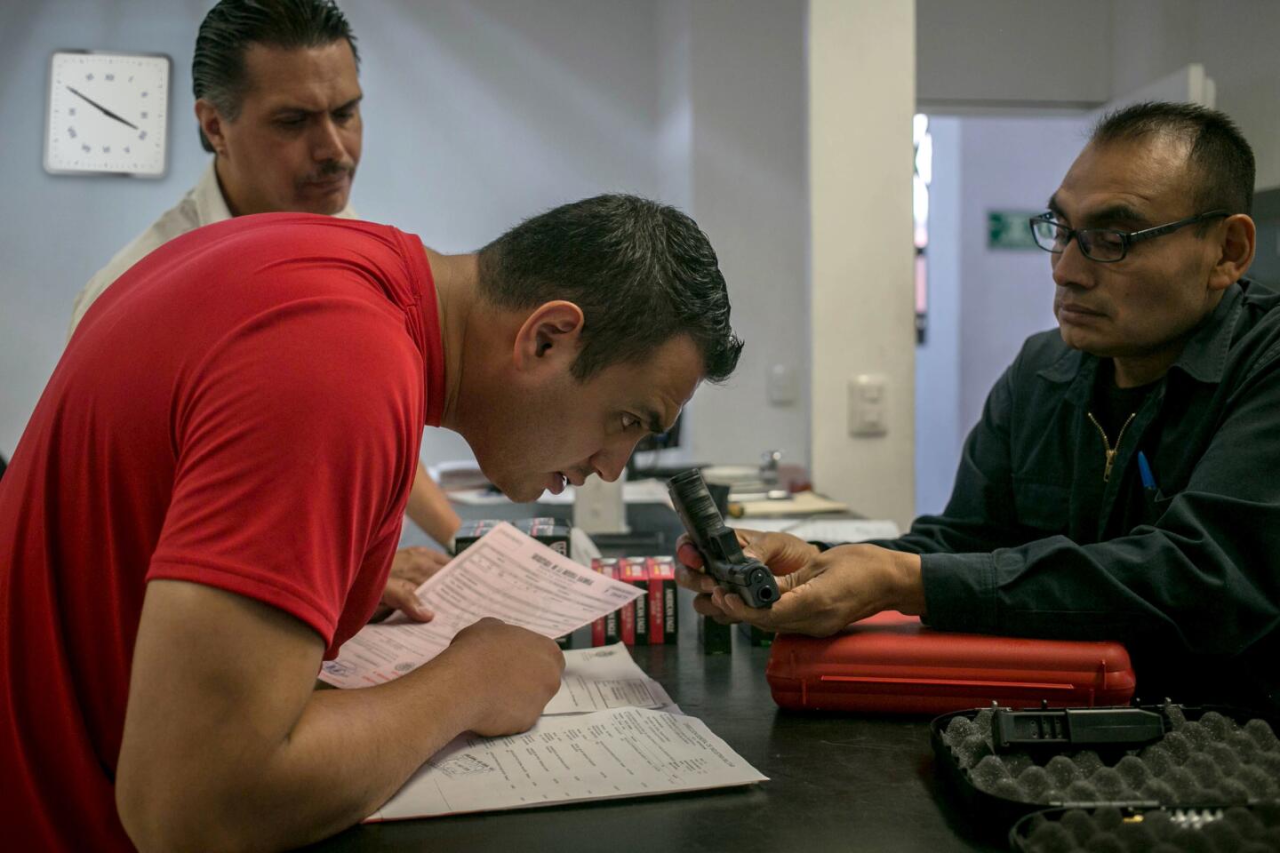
3:50
